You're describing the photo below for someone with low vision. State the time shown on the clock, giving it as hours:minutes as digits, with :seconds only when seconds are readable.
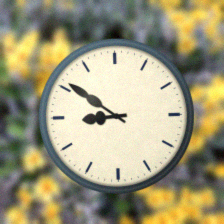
8:51
